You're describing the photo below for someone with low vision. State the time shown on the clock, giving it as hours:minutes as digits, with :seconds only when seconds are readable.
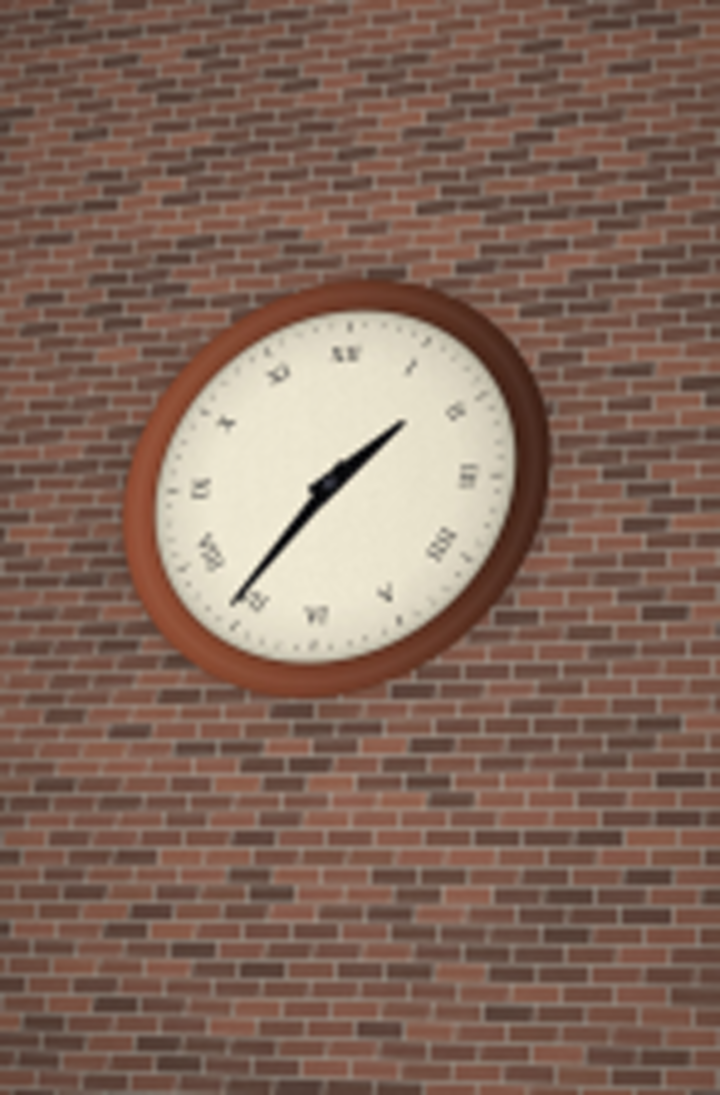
1:36
